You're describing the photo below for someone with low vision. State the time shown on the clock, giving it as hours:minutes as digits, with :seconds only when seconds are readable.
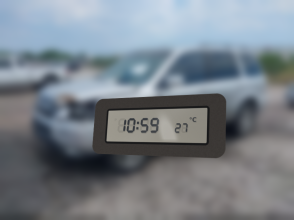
10:59
